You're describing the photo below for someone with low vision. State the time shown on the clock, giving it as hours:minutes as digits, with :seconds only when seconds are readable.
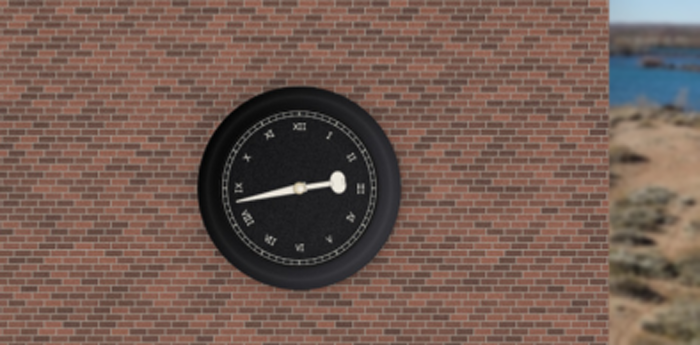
2:43
